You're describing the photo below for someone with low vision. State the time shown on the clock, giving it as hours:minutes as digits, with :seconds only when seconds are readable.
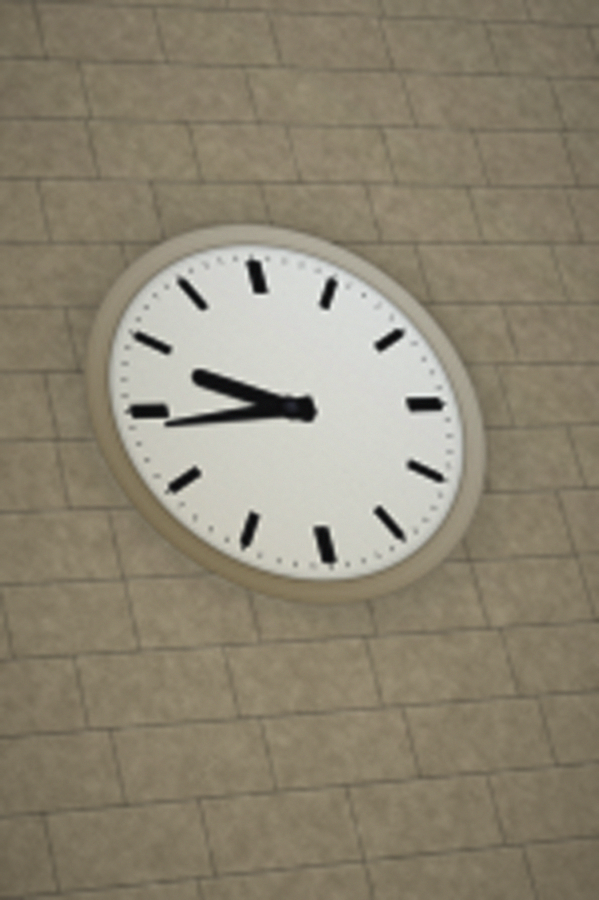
9:44
